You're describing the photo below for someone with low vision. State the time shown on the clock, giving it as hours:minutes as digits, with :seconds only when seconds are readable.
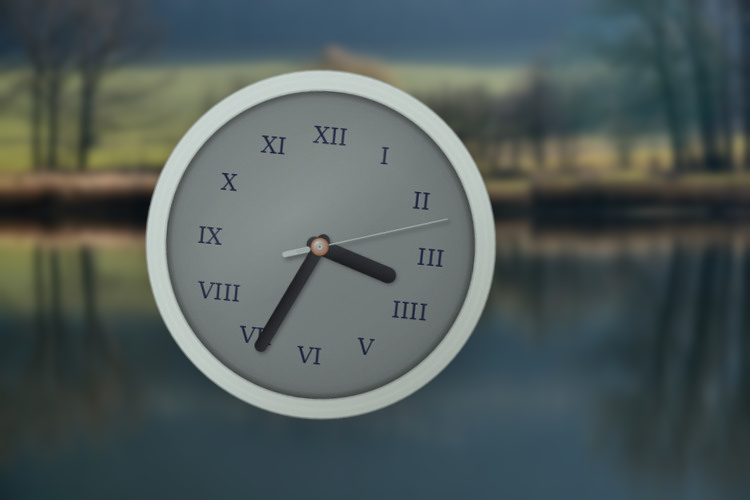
3:34:12
